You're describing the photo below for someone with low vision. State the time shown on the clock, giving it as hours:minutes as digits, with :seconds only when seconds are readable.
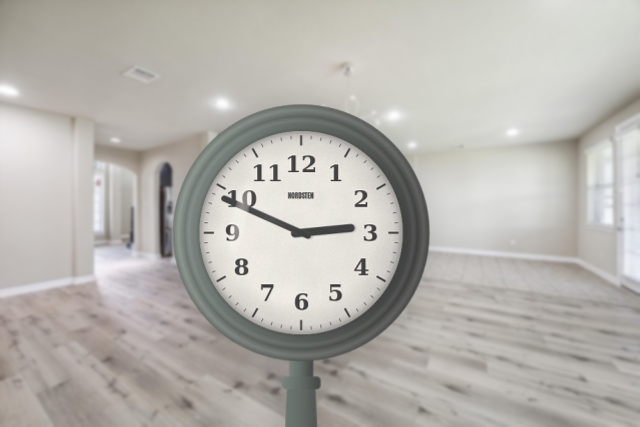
2:49
